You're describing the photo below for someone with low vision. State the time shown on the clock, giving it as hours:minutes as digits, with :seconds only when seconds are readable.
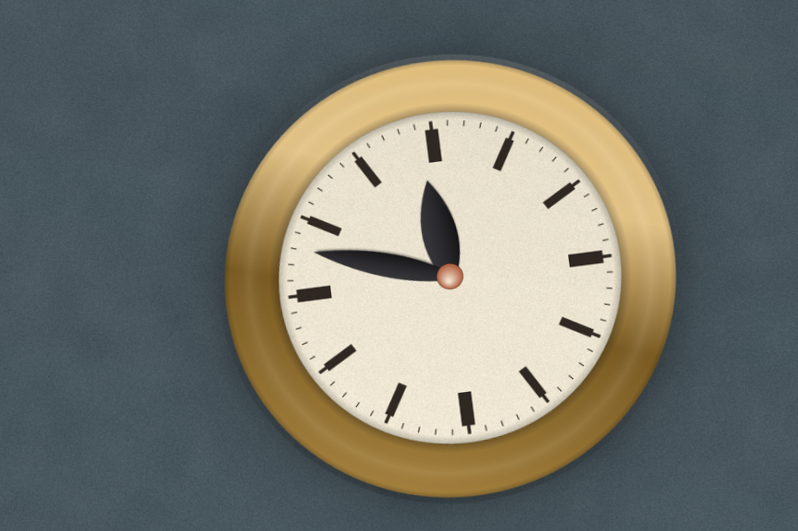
11:48
